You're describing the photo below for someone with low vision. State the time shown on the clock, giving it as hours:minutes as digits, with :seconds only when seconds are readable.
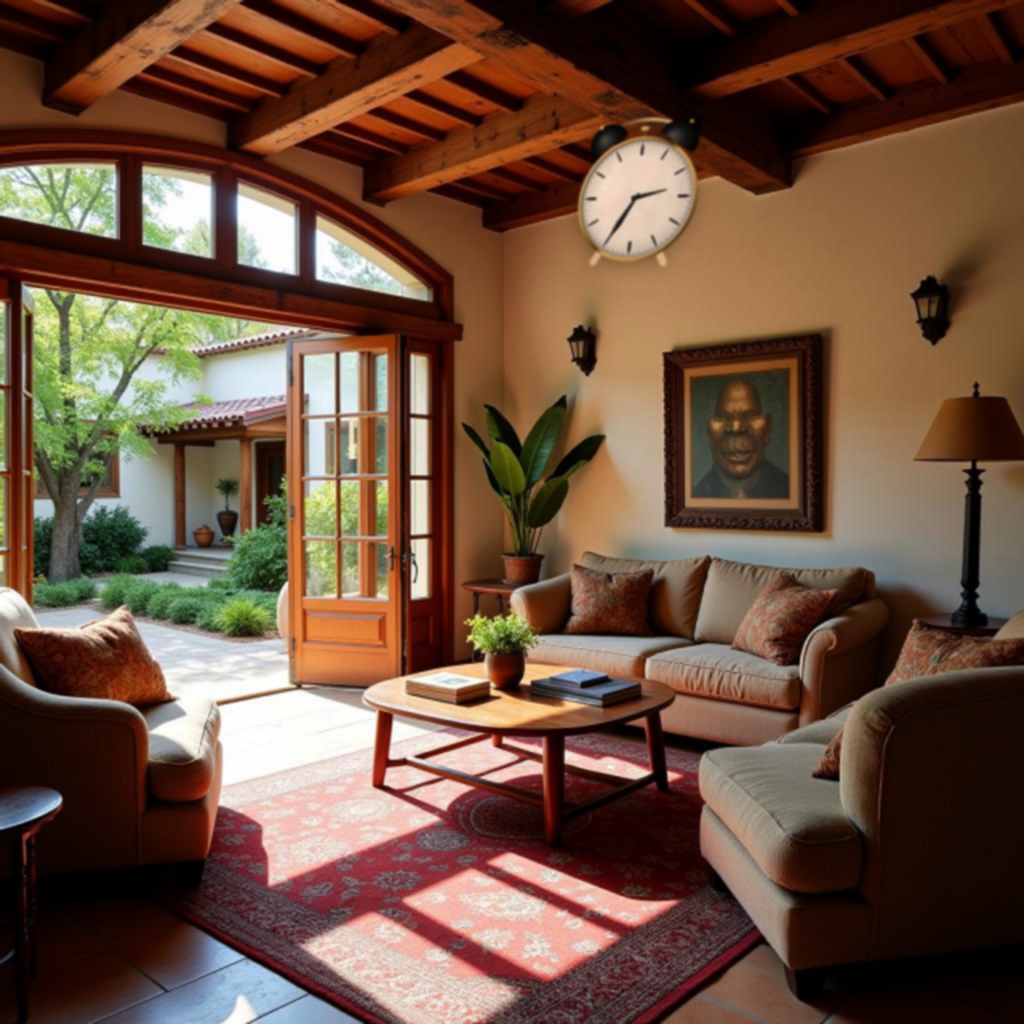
2:35
